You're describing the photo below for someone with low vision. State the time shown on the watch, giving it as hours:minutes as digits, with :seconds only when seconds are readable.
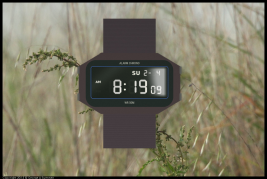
8:19:09
